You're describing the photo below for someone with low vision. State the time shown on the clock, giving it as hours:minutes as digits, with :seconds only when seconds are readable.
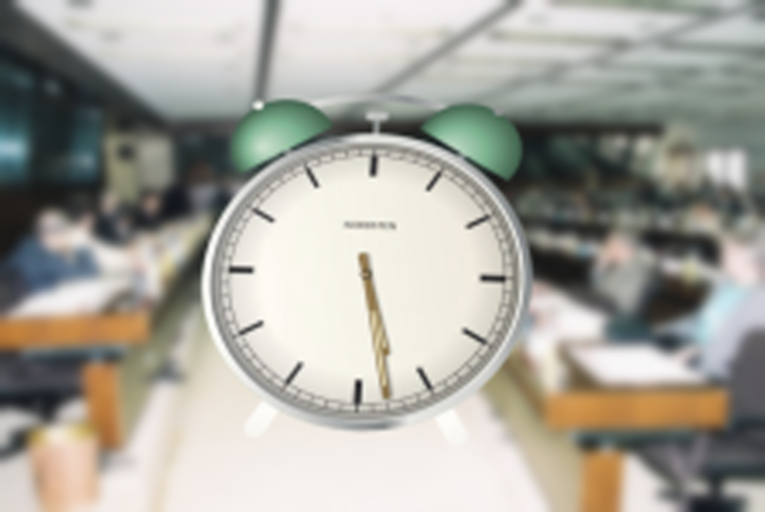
5:28
